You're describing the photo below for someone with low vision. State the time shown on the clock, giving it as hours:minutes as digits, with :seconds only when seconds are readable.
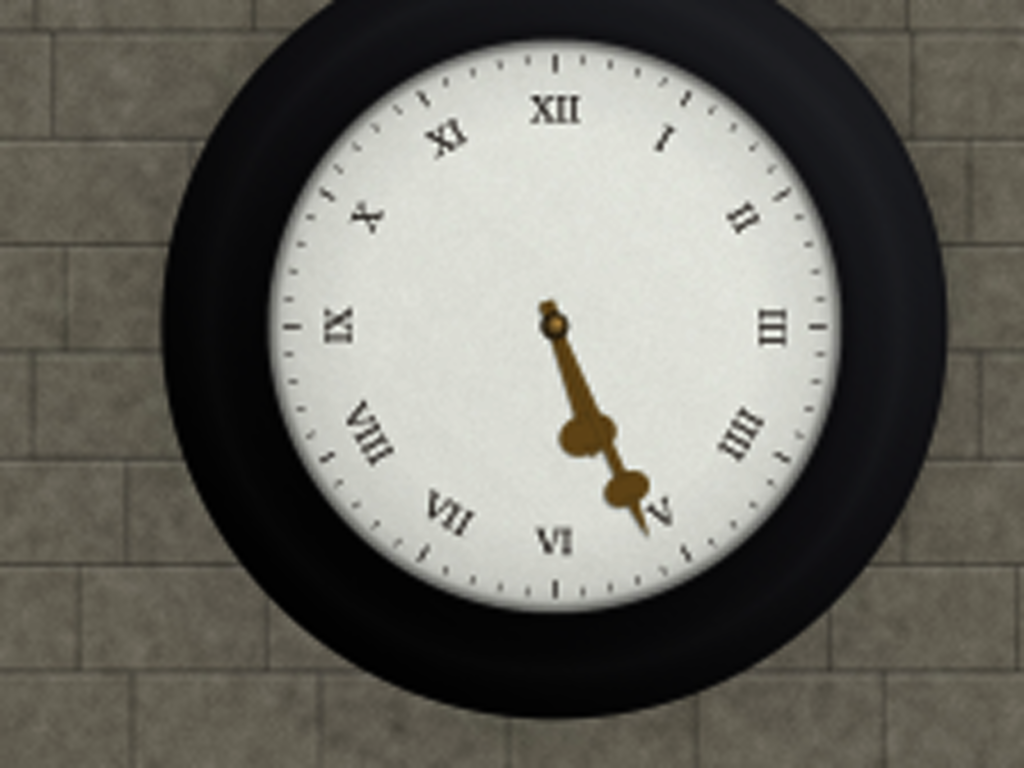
5:26
